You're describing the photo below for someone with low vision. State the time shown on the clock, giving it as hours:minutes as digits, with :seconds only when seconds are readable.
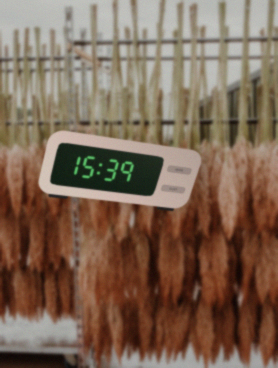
15:39
